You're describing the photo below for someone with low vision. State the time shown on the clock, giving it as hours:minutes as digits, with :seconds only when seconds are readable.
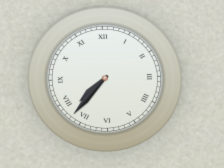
7:37
